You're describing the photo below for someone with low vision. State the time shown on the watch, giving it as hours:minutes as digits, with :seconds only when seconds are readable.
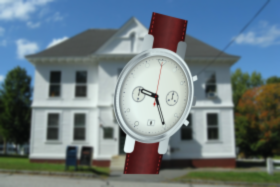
9:25
